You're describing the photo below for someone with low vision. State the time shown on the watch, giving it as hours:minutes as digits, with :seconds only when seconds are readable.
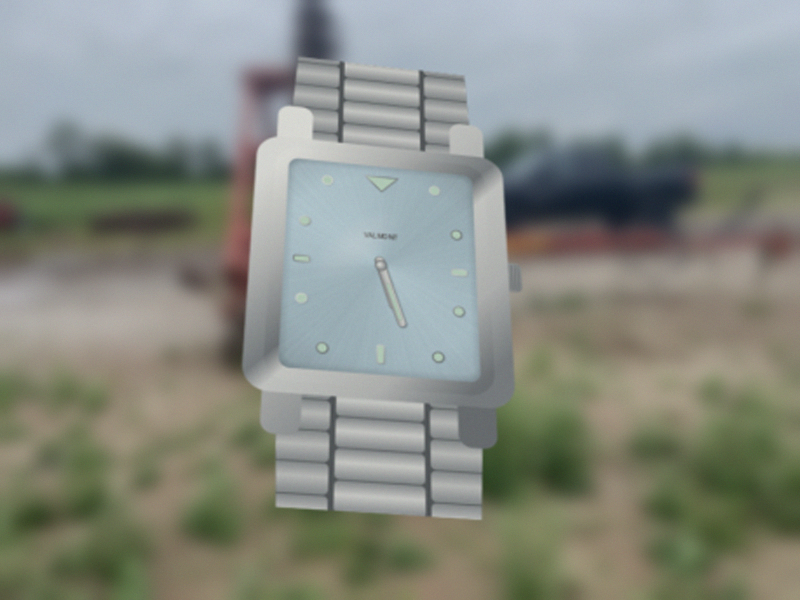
5:27
